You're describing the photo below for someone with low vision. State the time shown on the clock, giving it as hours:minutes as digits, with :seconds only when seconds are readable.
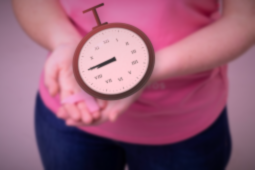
8:45
